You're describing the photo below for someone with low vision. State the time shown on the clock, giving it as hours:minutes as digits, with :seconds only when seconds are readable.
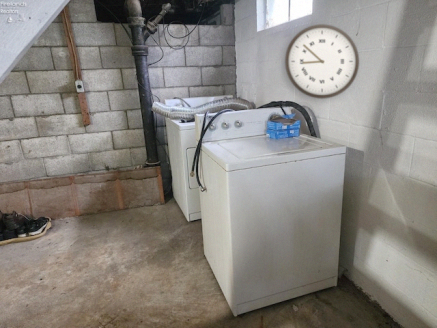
8:52
